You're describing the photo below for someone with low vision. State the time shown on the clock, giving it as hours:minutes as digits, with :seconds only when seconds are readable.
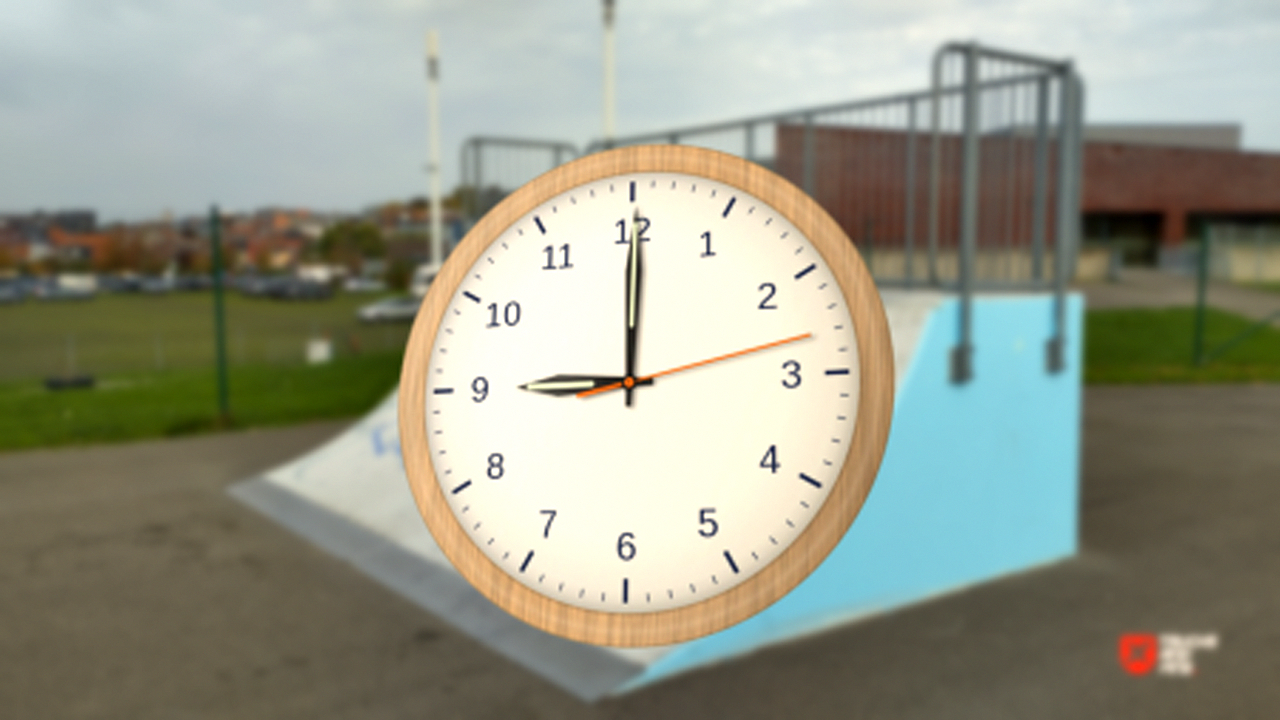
9:00:13
